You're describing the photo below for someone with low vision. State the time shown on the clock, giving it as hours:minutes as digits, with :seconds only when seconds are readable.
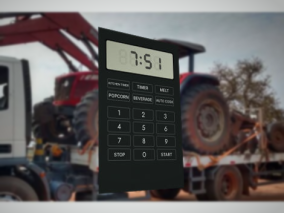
7:51
